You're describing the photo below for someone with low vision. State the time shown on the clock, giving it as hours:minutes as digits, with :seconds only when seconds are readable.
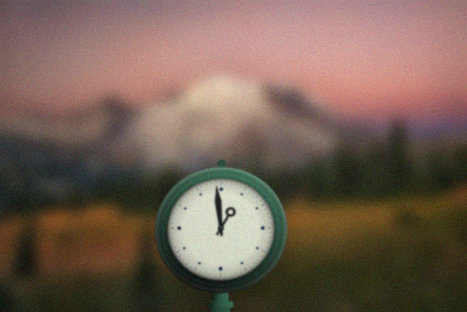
12:59
